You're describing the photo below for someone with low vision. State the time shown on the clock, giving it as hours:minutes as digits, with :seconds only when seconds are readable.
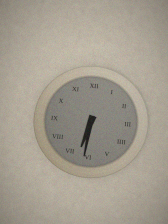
6:31
